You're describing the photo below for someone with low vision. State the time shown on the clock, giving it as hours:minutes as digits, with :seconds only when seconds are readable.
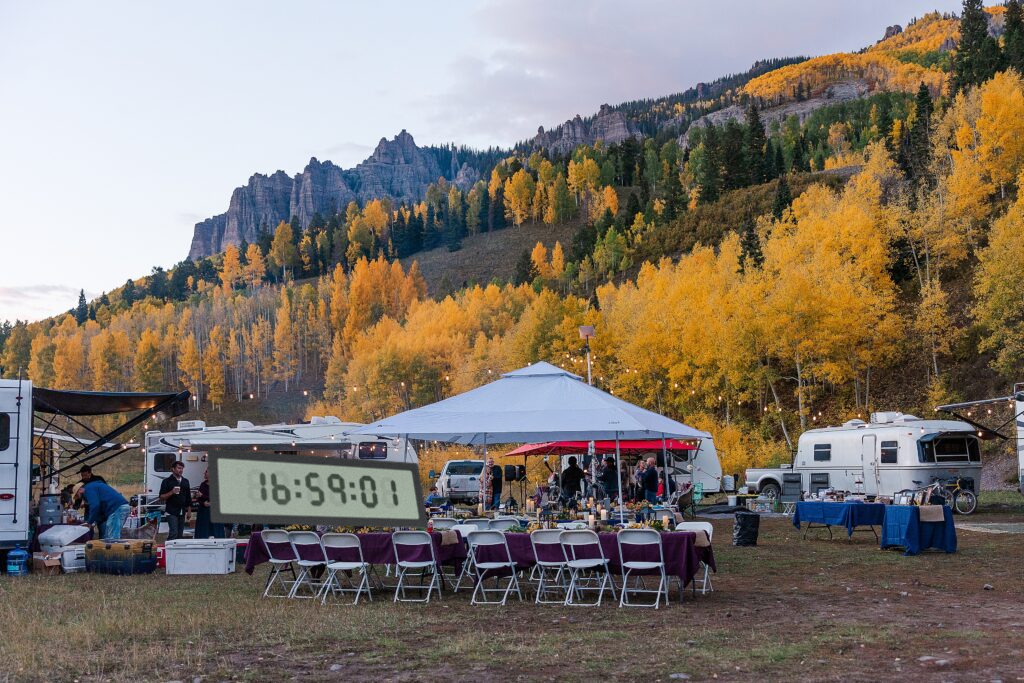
16:59:01
